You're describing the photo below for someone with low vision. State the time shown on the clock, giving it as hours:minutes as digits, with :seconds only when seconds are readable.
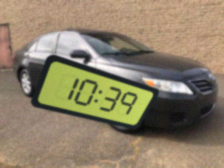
10:39
